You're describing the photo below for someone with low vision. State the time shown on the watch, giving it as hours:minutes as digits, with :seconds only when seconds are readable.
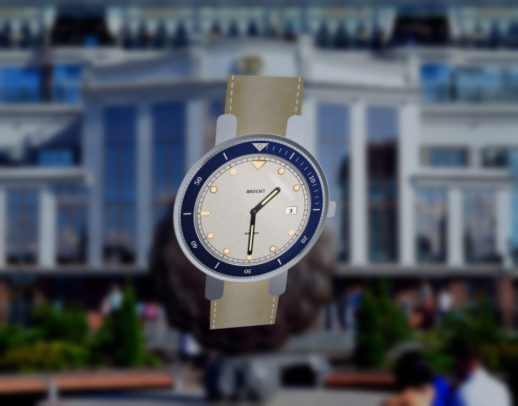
1:30
